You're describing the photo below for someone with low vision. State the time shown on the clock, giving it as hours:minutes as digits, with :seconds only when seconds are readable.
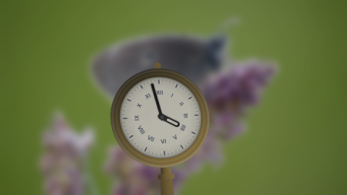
3:58
